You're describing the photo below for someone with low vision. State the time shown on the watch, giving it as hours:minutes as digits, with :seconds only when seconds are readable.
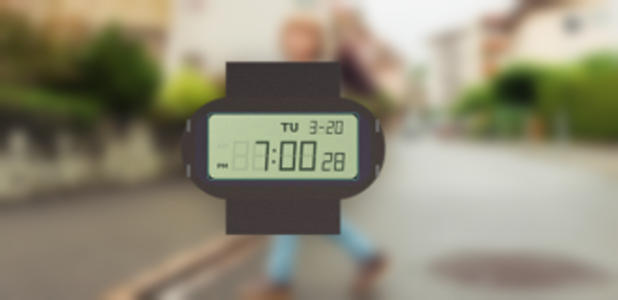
7:00:28
